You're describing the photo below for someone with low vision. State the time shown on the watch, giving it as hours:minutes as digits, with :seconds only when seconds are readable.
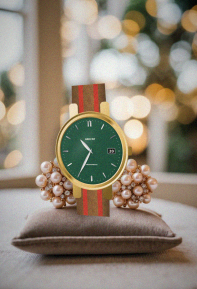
10:35
